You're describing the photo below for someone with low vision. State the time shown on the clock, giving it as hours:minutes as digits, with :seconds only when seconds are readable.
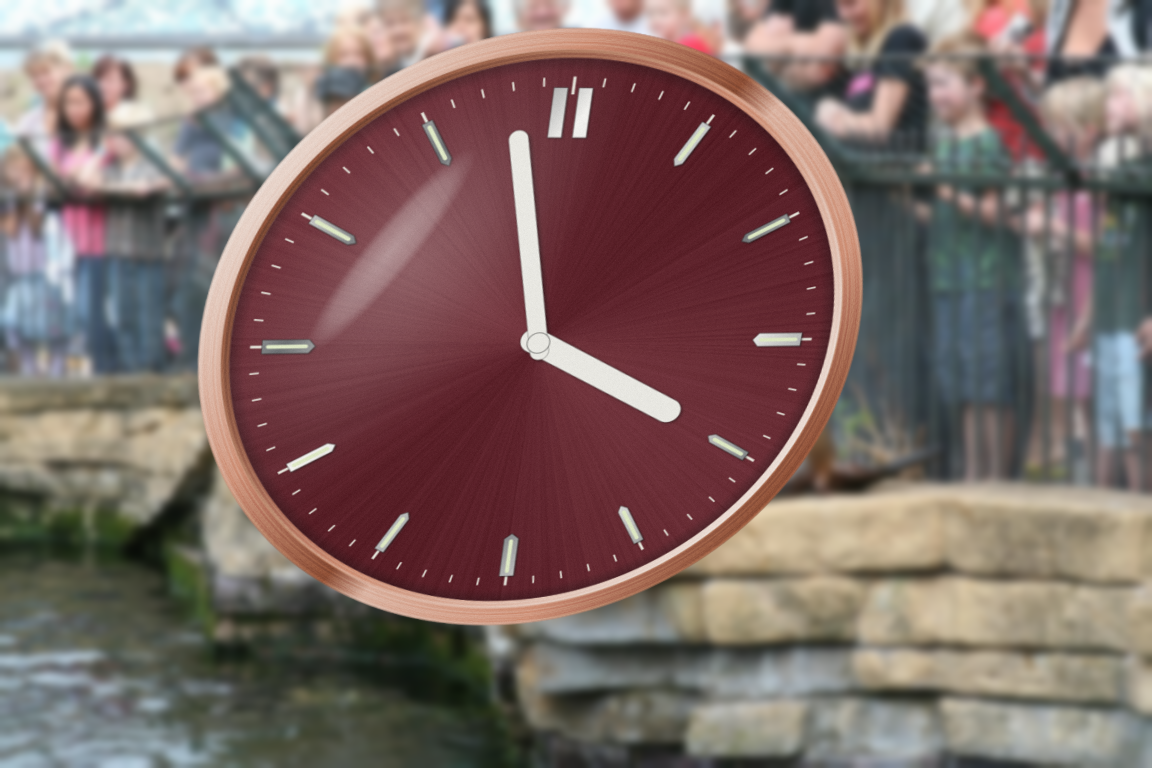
3:58
